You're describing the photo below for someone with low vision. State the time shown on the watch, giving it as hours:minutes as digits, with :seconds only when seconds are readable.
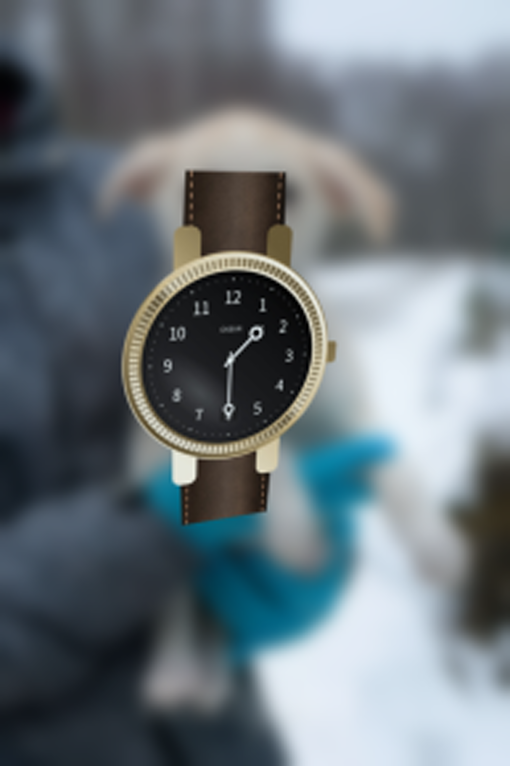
1:30
